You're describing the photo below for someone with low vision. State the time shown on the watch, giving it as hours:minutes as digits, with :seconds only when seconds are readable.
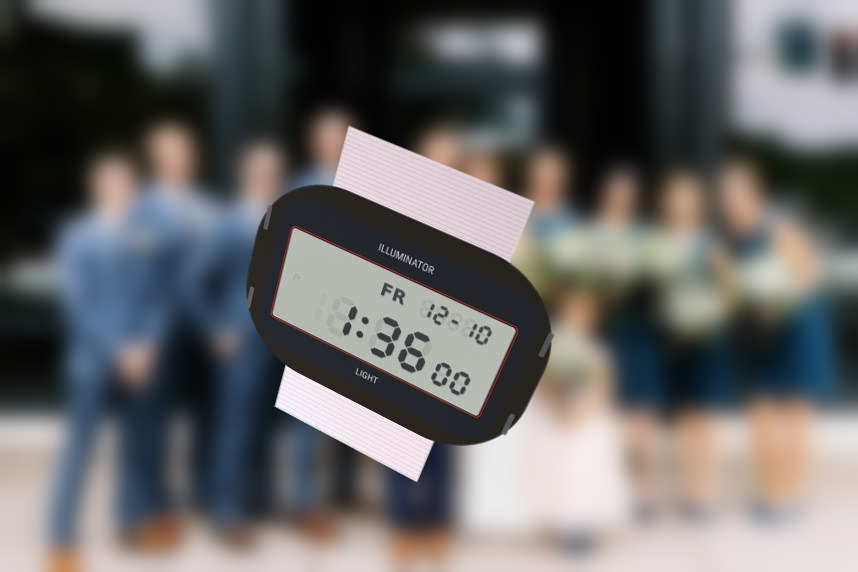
1:36:00
